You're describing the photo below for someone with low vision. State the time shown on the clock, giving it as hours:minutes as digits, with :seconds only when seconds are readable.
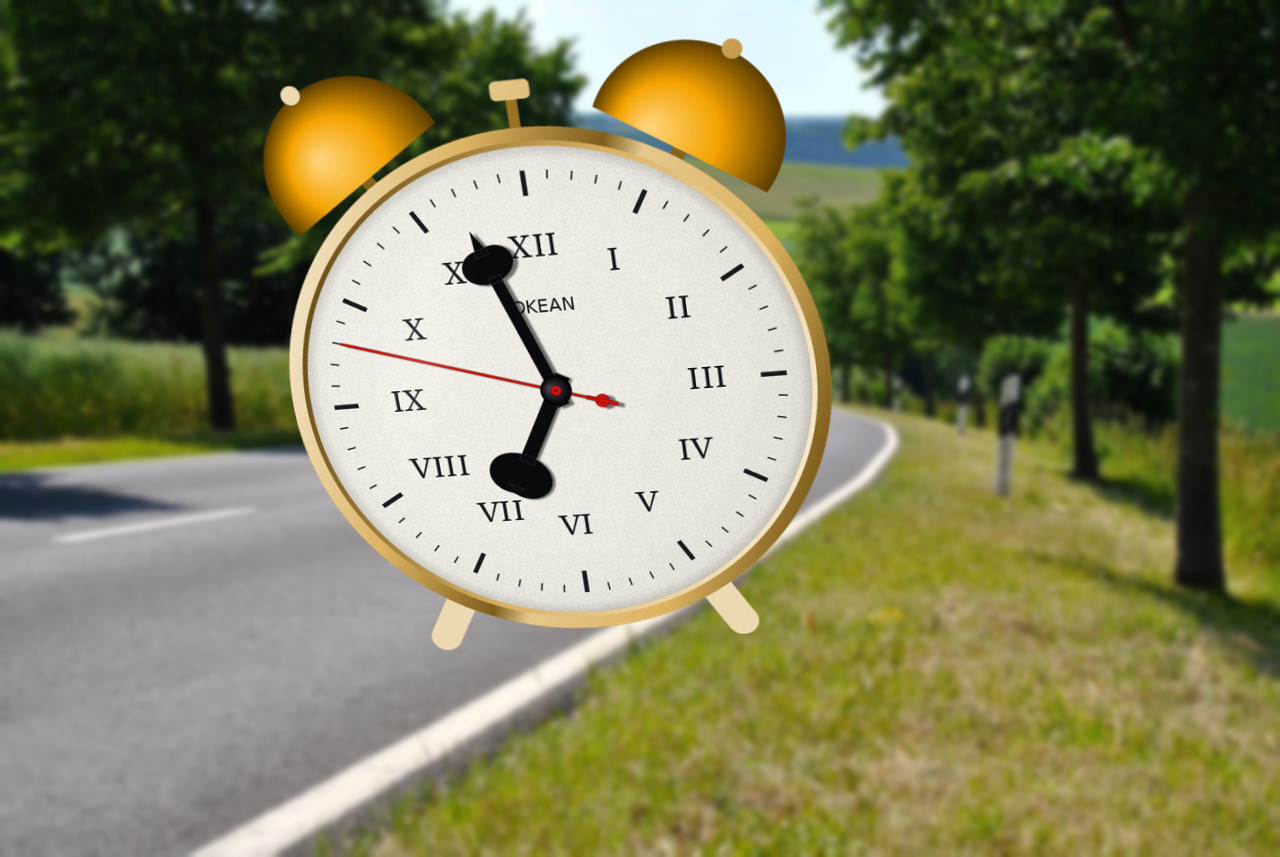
6:56:48
